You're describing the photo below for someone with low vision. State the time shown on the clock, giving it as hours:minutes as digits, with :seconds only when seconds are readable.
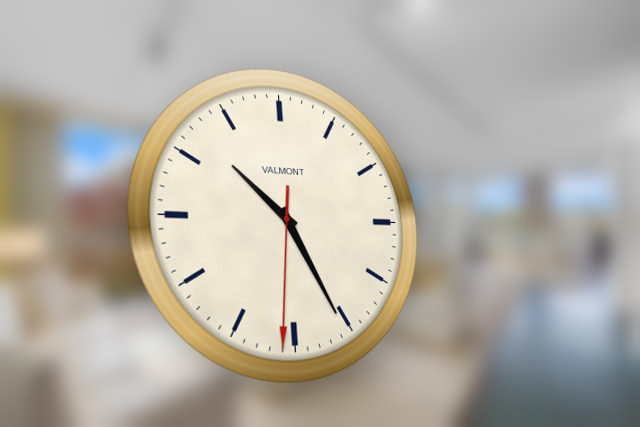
10:25:31
